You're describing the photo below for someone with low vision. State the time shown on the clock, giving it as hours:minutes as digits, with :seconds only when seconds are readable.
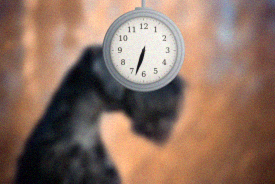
6:33
